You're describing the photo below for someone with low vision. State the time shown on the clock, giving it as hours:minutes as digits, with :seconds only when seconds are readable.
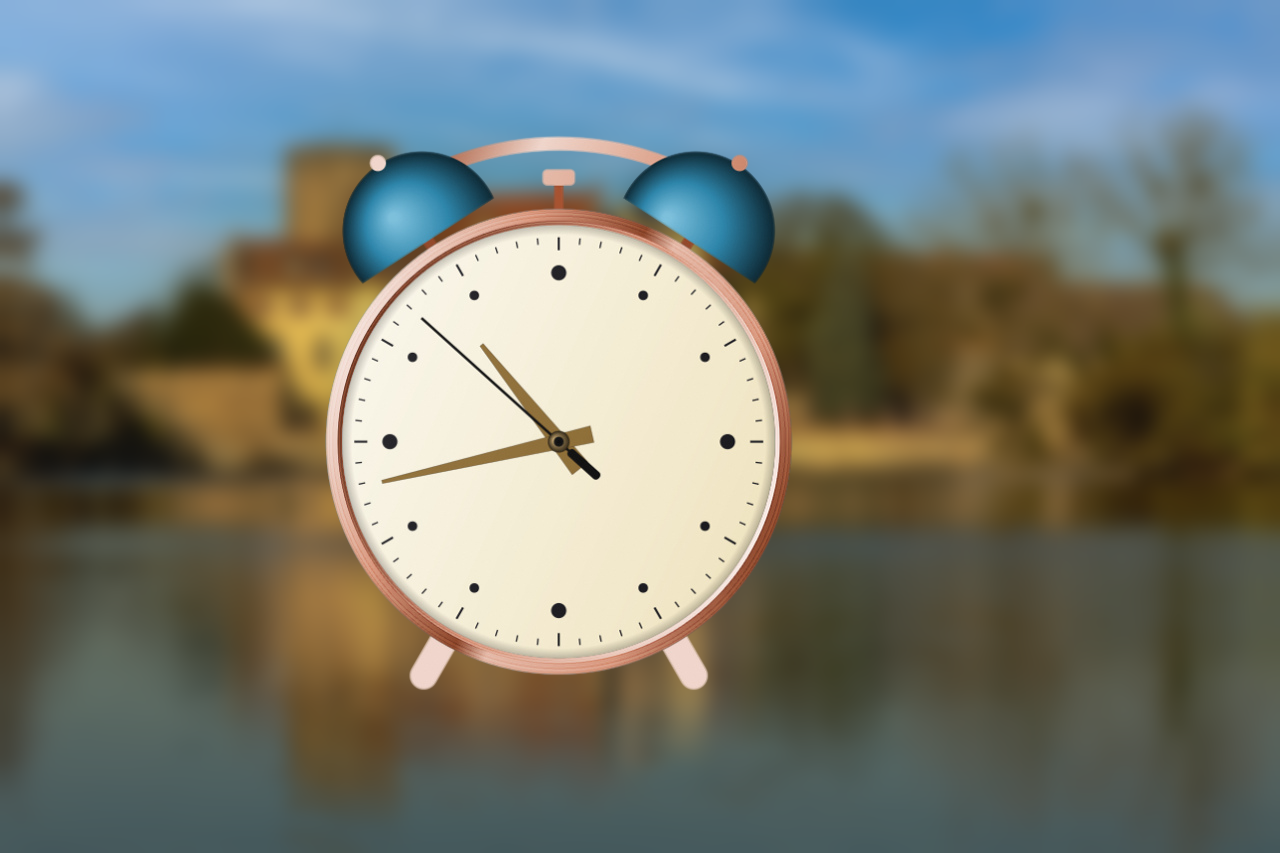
10:42:52
